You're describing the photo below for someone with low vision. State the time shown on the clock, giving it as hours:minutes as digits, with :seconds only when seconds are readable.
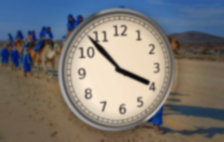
3:53
